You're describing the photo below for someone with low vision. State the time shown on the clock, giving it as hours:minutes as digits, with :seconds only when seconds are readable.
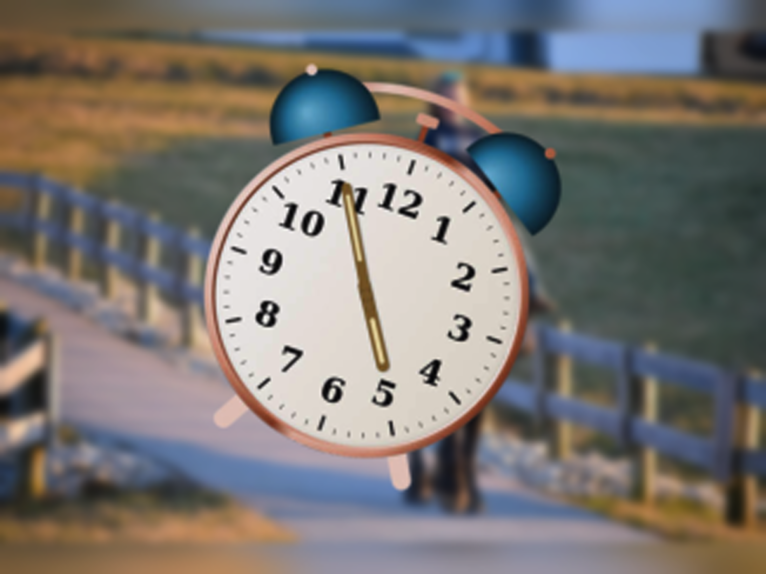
4:55
